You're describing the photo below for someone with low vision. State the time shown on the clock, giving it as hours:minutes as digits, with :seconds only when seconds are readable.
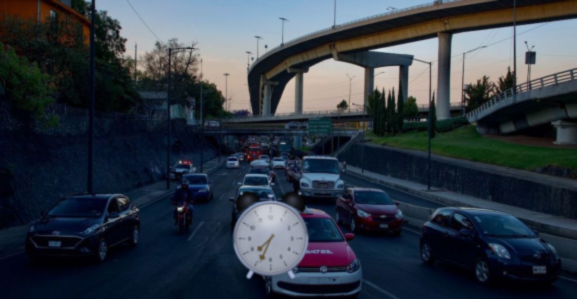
7:34
